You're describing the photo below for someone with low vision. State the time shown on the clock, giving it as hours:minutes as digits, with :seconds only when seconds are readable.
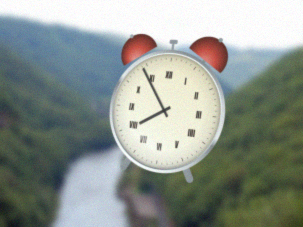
7:54
